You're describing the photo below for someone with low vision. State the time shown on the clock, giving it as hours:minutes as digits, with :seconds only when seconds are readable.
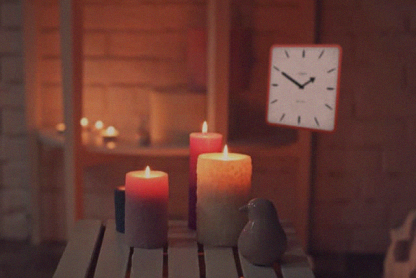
1:50
